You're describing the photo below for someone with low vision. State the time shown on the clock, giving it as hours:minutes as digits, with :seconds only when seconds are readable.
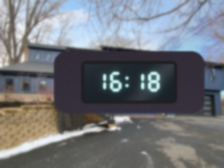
16:18
